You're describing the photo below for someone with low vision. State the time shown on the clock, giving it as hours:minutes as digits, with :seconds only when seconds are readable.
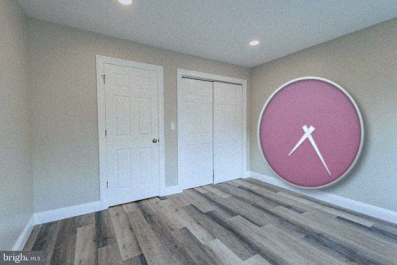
7:25
